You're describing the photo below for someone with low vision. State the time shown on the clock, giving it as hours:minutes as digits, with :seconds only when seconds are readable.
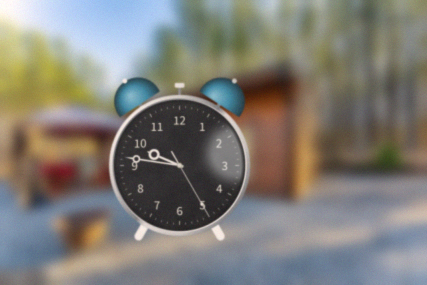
9:46:25
